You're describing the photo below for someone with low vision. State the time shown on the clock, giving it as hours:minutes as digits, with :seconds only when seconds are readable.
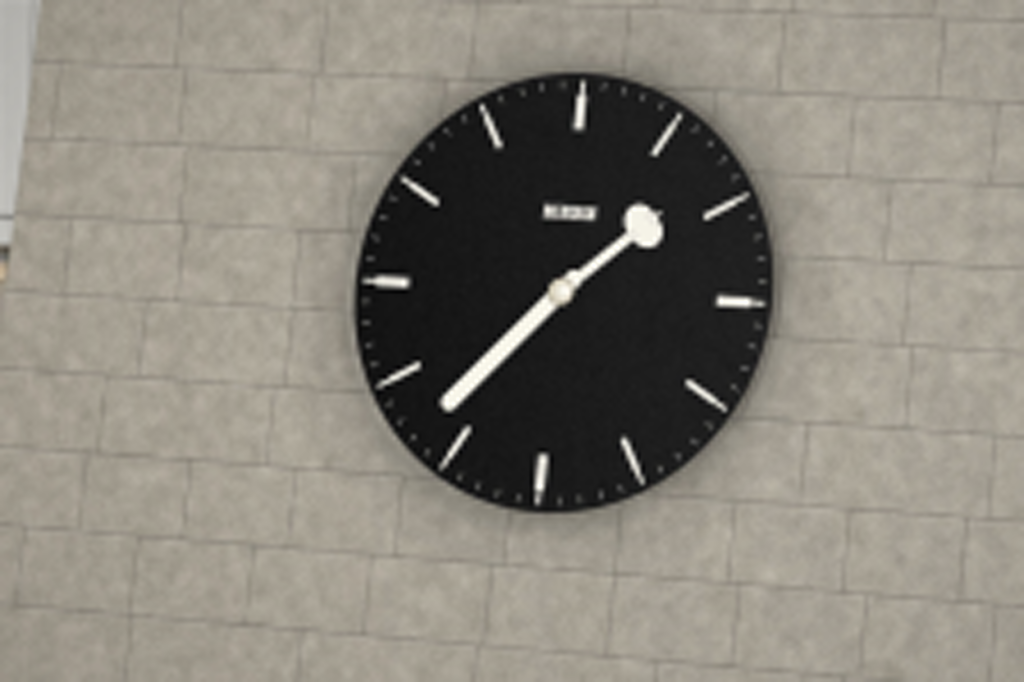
1:37
